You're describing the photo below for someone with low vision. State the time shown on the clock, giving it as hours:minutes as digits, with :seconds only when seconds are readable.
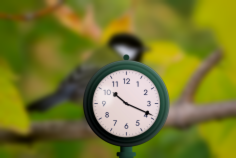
10:19
